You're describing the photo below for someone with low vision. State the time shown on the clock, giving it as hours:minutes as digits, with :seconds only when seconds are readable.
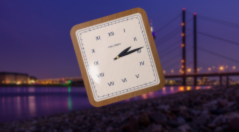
2:14
